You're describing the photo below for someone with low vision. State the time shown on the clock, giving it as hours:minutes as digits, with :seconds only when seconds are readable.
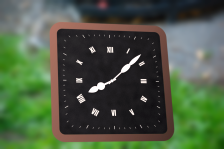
8:08
